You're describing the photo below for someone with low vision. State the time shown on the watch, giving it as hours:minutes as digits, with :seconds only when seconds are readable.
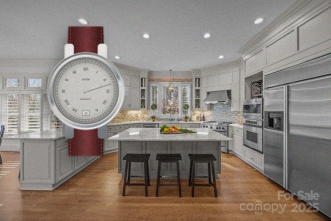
2:12
